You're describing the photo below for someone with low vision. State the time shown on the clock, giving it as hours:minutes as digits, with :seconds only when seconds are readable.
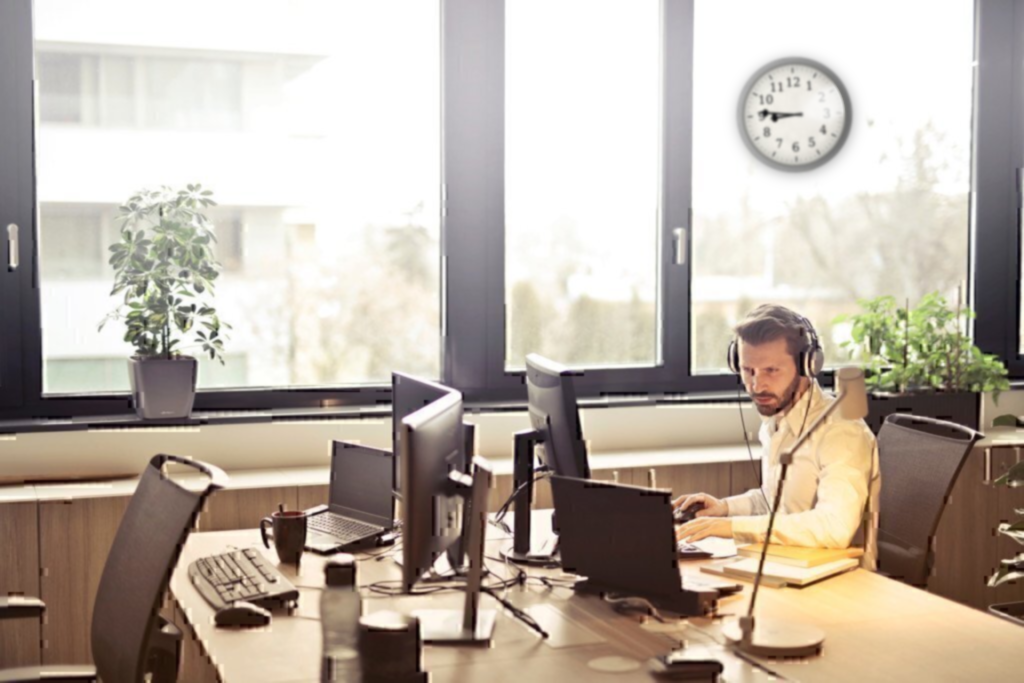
8:46
